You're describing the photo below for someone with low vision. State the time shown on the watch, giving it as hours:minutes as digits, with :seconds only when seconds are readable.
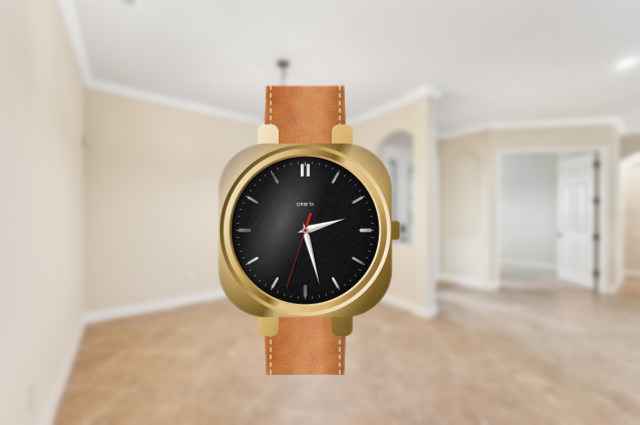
2:27:33
